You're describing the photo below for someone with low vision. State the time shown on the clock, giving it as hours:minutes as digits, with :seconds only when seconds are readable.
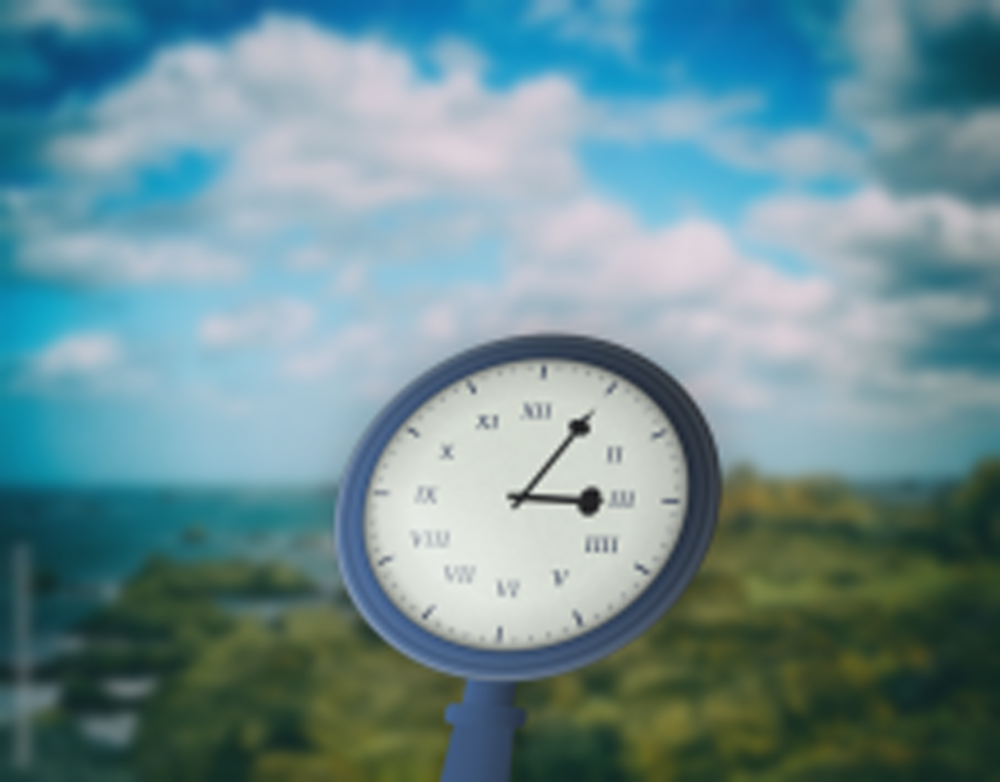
3:05
